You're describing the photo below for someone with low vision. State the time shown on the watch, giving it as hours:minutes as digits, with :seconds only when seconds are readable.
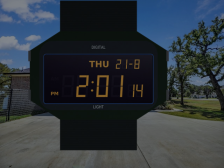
2:01:14
